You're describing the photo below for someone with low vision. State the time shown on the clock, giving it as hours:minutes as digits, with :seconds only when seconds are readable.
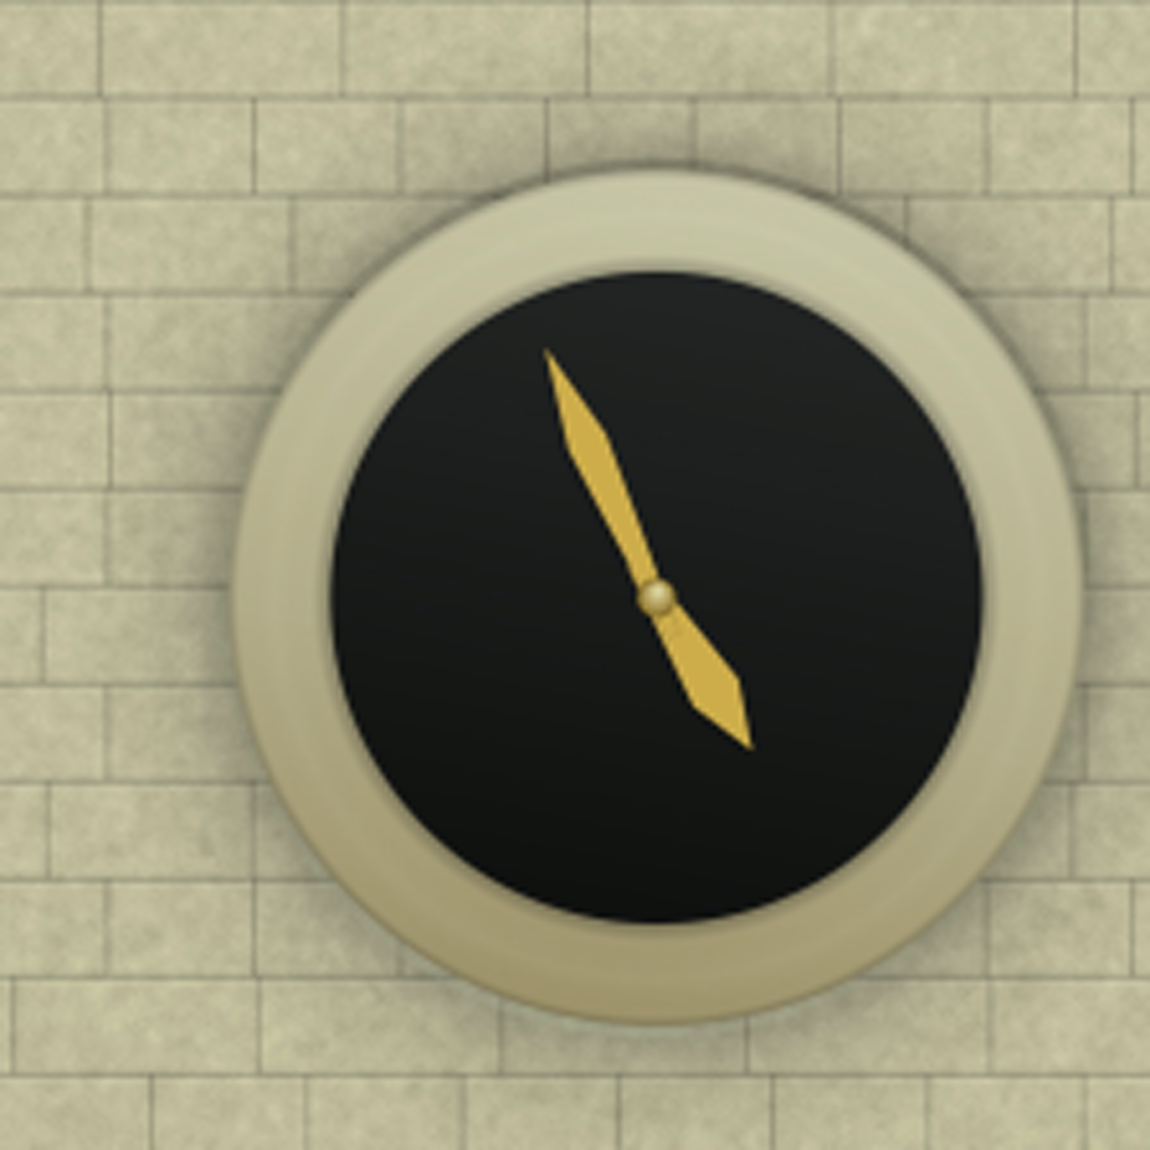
4:56
